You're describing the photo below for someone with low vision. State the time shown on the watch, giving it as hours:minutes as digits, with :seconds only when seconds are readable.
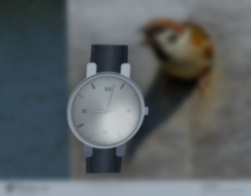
9:02
